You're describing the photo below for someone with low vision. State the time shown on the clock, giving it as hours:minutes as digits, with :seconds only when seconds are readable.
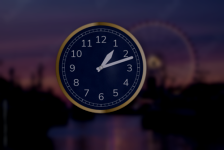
1:12
